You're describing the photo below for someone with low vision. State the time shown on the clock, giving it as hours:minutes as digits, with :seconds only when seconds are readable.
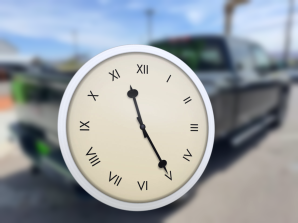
11:25
